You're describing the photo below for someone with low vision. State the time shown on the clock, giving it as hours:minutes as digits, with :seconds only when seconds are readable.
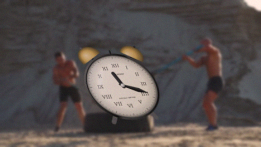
11:19
